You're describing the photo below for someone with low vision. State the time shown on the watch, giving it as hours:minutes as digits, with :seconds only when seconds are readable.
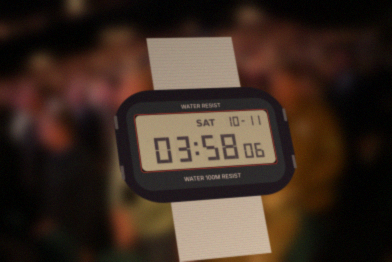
3:58:06
